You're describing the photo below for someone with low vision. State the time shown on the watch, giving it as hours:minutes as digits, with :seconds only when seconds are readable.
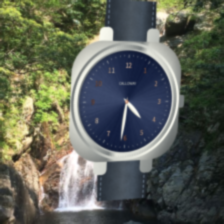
4:31
